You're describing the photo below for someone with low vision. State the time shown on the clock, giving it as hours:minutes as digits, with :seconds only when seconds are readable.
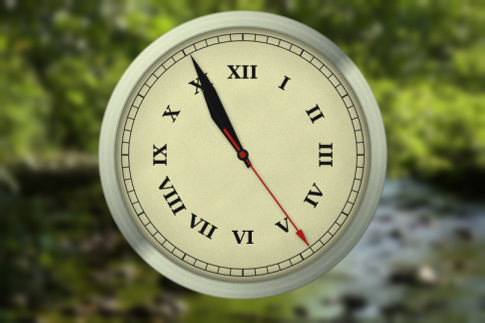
10:55:24
